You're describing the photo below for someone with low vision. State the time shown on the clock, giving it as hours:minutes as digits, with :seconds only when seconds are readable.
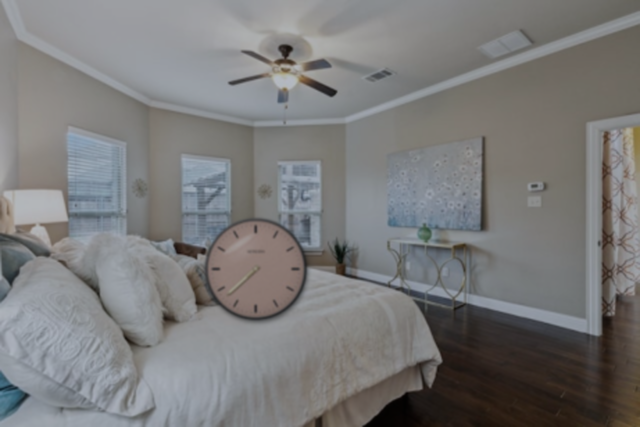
7:38
